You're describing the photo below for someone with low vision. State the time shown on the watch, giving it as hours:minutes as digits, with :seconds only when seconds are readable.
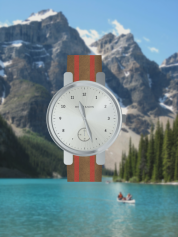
11:27
